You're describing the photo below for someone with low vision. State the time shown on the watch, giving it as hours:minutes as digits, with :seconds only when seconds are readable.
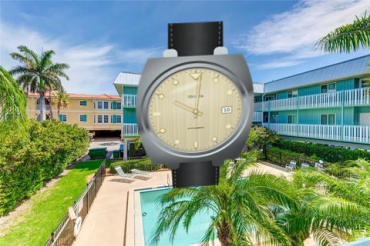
10:01
